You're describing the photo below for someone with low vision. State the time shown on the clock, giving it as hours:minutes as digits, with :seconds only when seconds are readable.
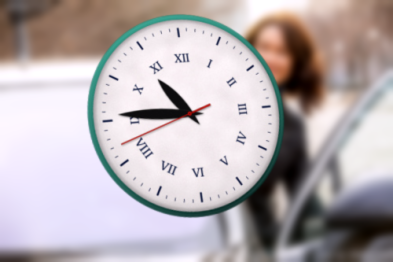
10:45:42
